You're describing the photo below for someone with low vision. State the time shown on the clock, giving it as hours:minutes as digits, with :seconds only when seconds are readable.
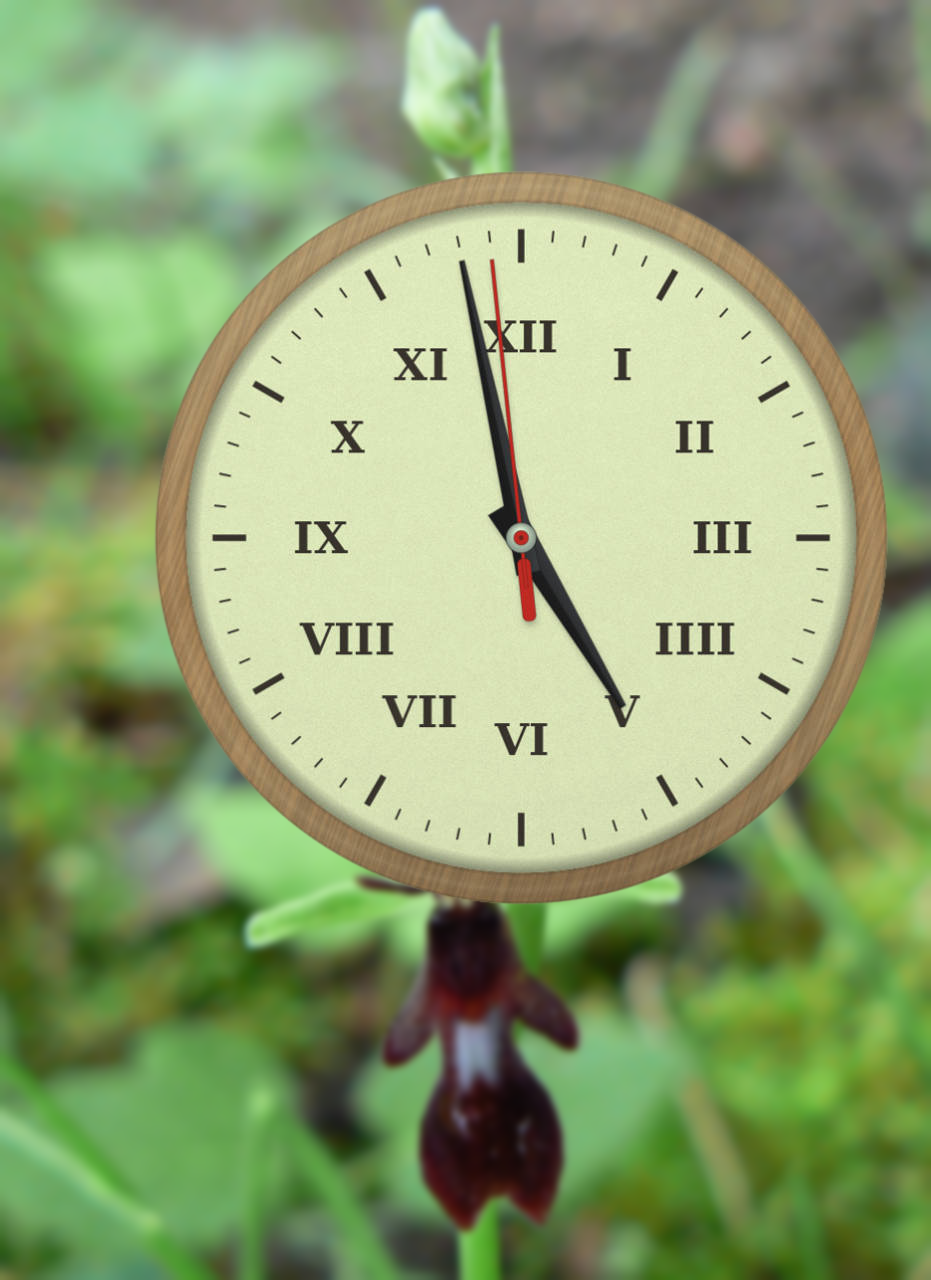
4:57:59
